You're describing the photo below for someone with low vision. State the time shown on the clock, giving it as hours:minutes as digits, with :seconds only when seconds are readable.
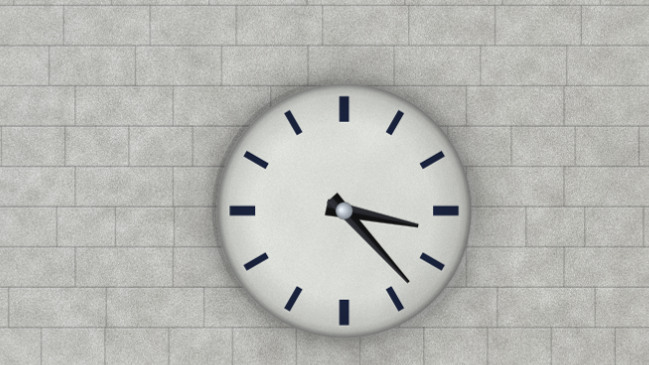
3:23
